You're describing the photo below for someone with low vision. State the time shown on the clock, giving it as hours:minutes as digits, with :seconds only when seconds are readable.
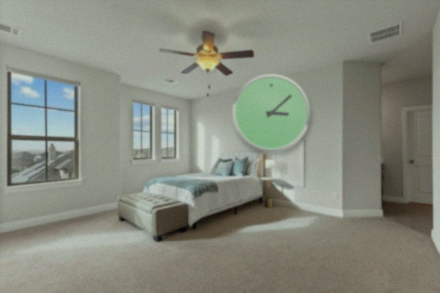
3:08
